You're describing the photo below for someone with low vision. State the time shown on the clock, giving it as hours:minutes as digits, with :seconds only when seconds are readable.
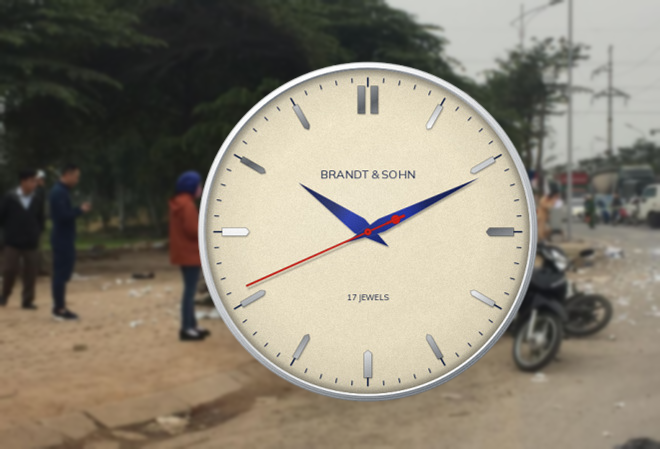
10:10:41
